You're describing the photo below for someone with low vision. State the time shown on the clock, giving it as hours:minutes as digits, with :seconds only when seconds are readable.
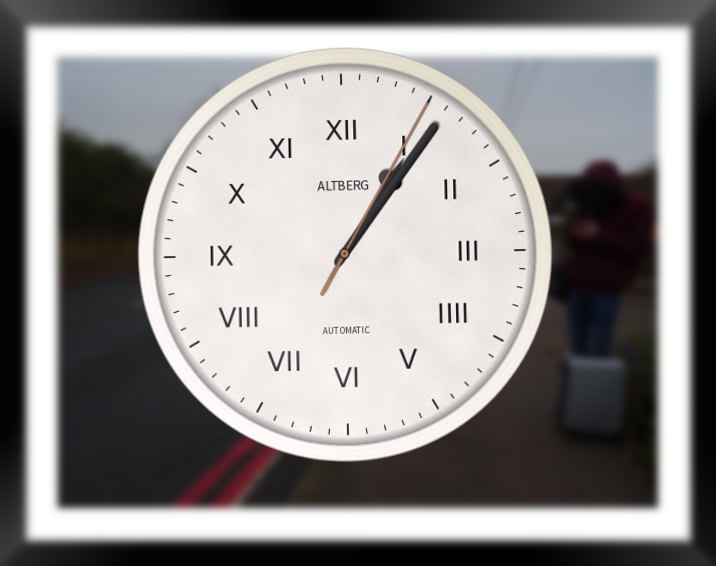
1:06:05
